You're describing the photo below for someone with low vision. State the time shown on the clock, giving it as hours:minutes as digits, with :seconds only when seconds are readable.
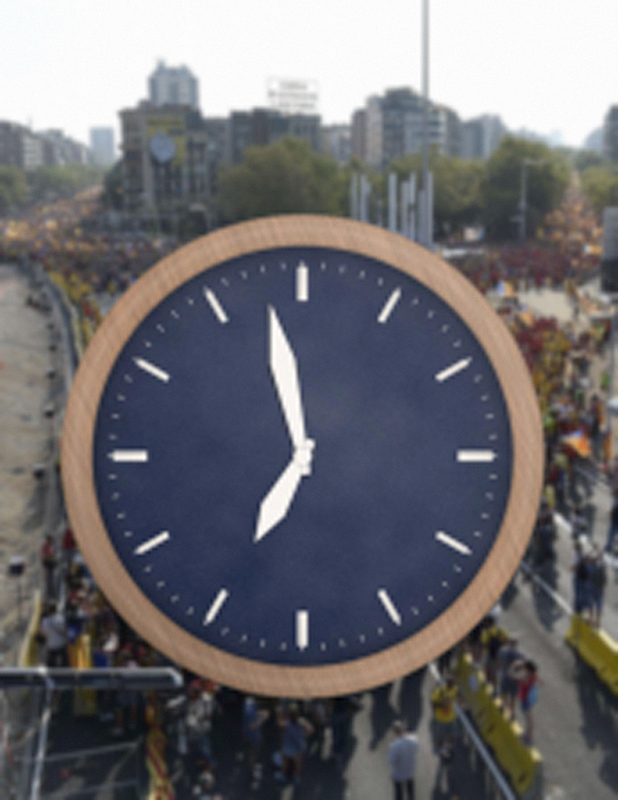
6:58
